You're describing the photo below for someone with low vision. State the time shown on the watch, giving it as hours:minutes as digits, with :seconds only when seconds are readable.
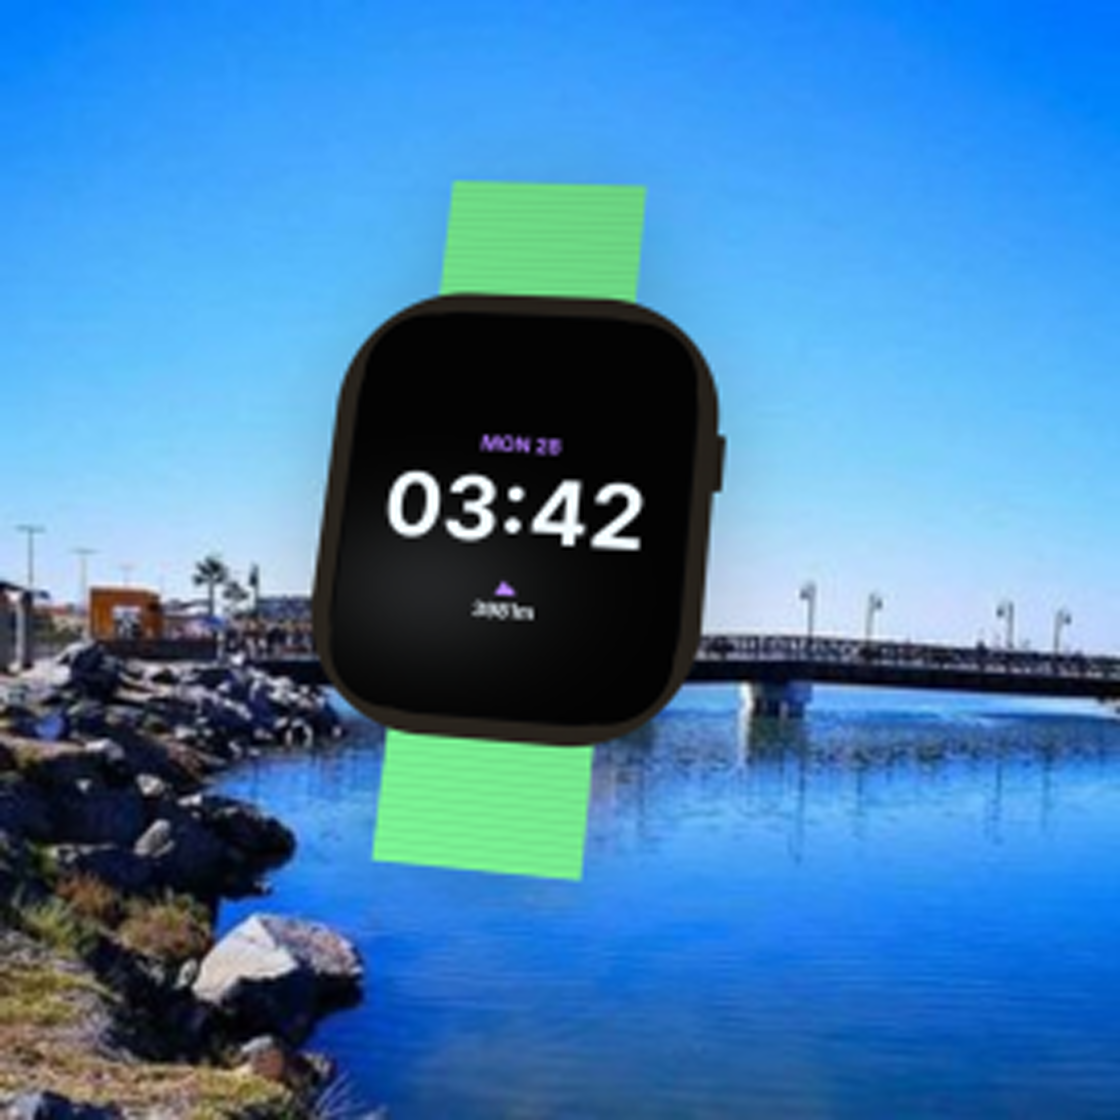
3:42
